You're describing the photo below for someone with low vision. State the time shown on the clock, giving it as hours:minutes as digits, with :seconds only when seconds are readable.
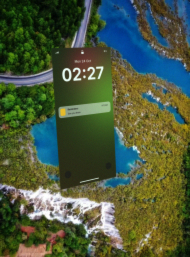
2:27
